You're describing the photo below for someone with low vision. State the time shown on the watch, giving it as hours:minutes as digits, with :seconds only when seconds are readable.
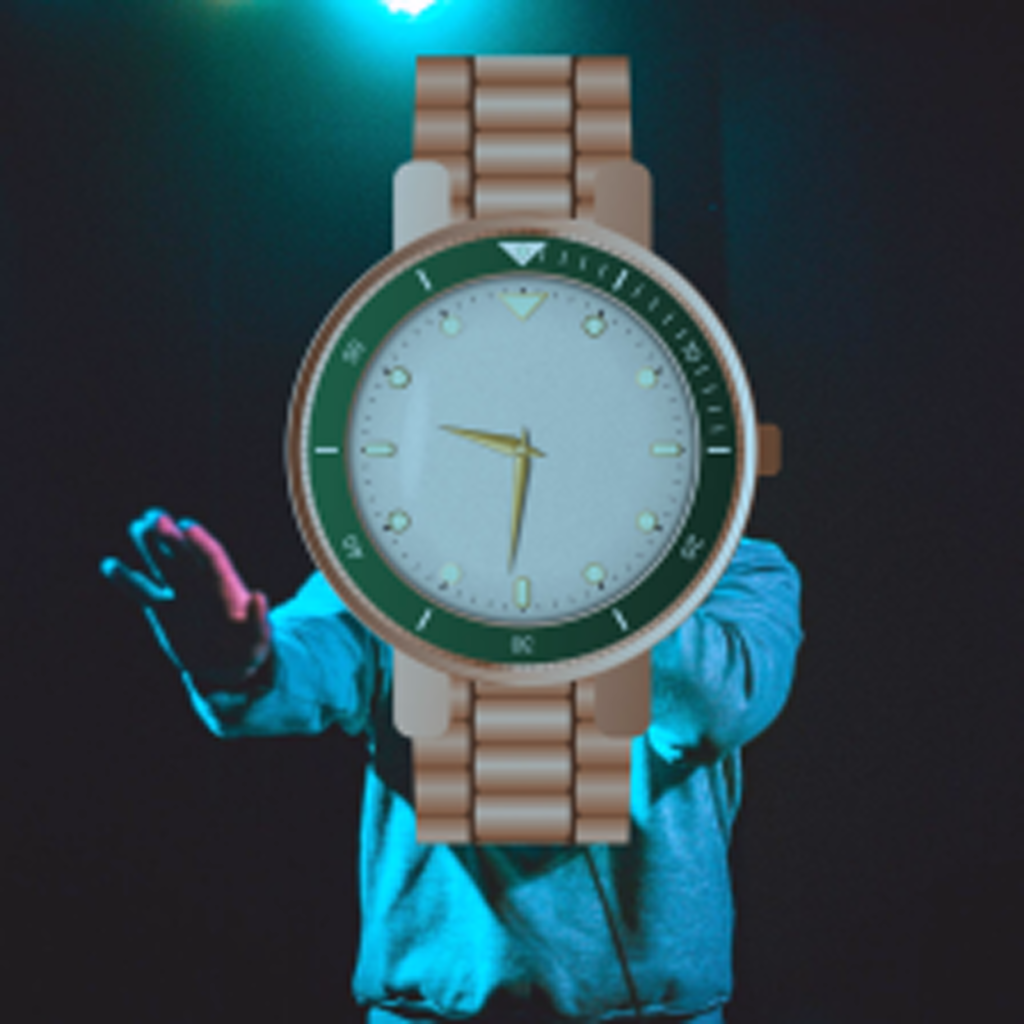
9:31
